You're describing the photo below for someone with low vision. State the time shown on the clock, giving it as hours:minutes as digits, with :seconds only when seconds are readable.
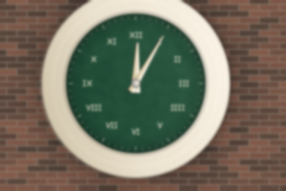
12:05
